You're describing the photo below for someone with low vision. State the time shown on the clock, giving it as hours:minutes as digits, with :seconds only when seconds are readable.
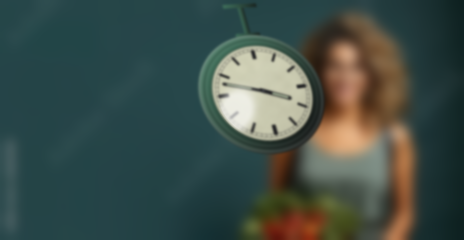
3:48
